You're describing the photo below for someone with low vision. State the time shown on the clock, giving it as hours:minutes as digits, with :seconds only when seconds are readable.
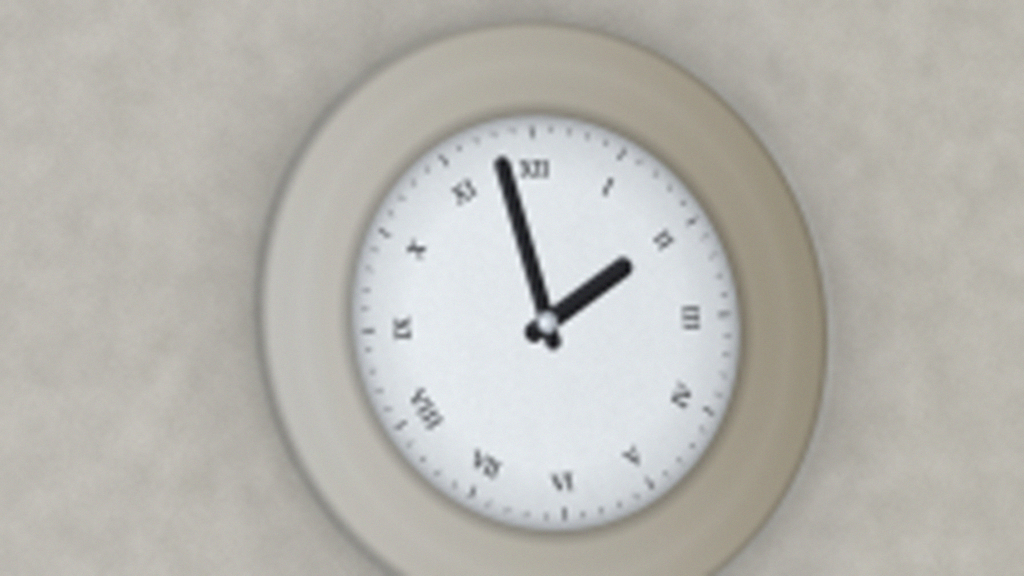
1:58
